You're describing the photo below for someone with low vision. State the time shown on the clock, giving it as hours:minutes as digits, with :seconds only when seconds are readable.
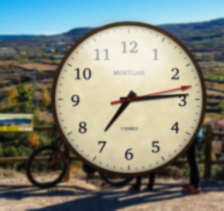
7:14:13
